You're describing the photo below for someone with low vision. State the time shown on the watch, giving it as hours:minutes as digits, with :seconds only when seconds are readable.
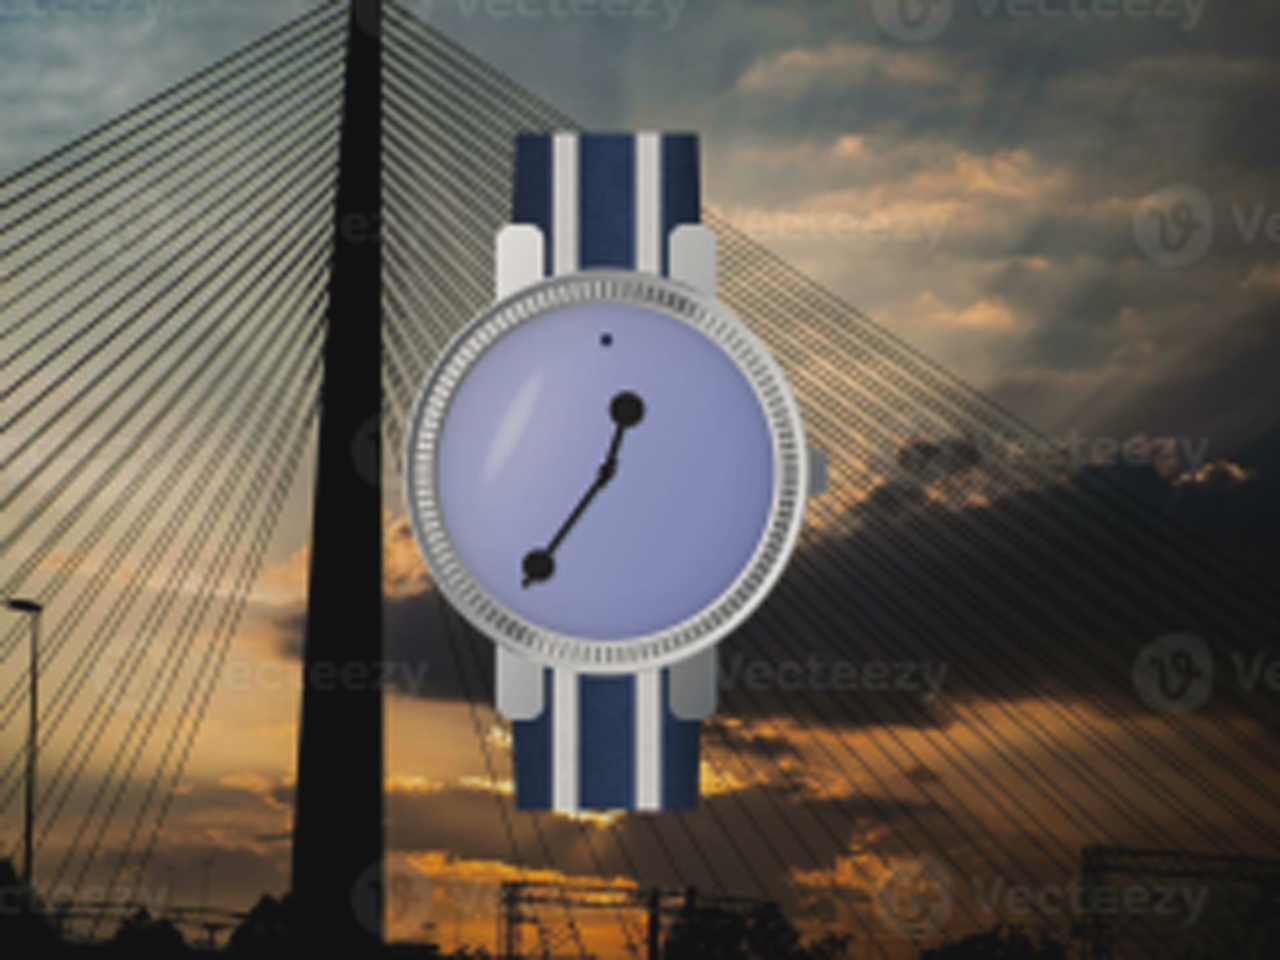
12:36
